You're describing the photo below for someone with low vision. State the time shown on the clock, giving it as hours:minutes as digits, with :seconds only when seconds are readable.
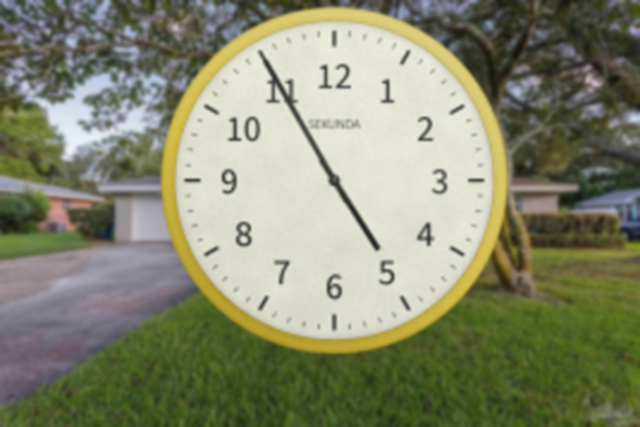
4:55
